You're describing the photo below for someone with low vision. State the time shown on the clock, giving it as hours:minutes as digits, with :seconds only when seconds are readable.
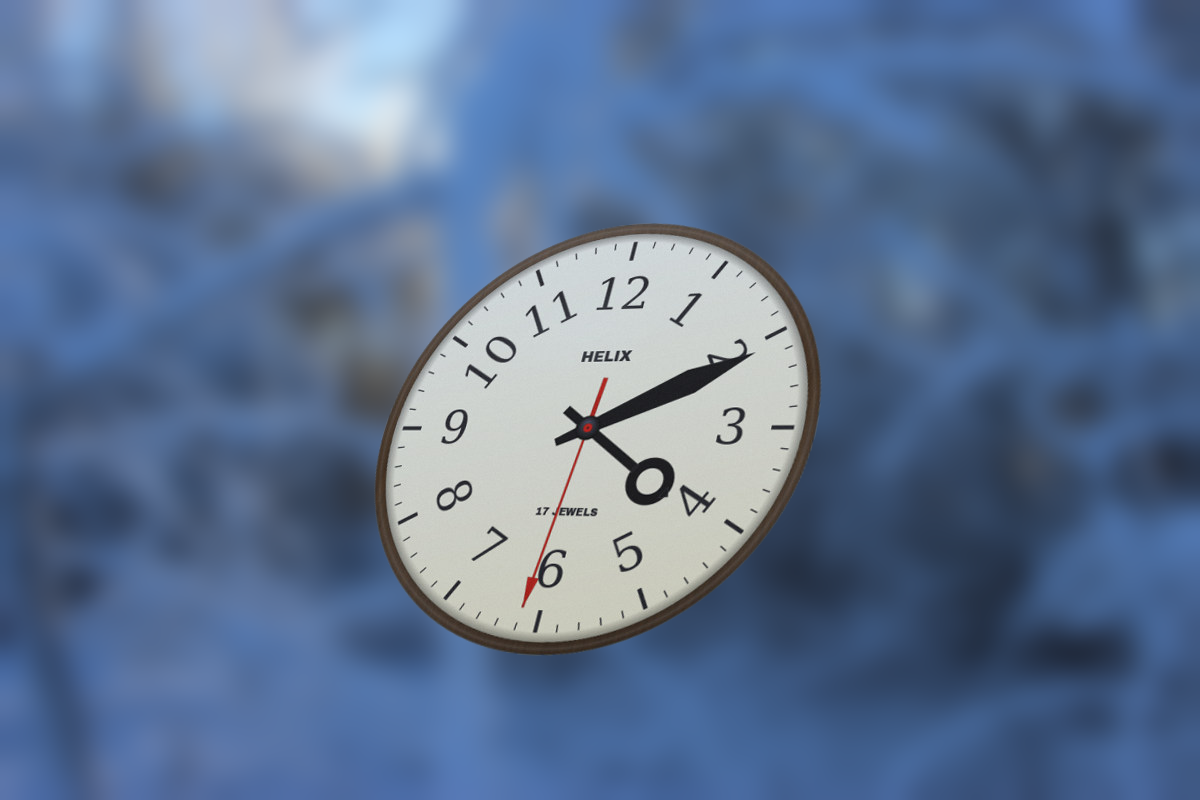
4:10:31
